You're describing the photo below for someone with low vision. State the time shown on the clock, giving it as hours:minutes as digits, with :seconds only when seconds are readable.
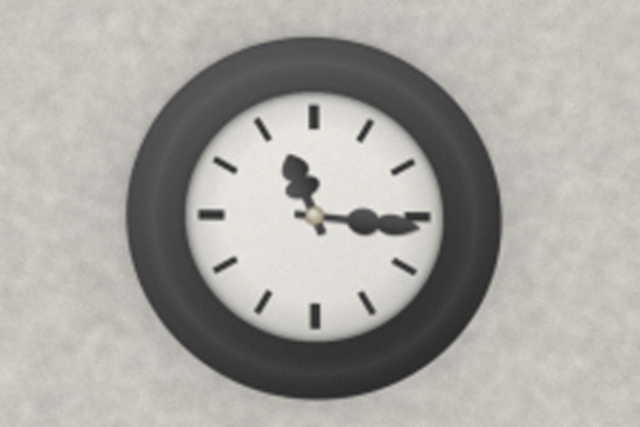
11:16
